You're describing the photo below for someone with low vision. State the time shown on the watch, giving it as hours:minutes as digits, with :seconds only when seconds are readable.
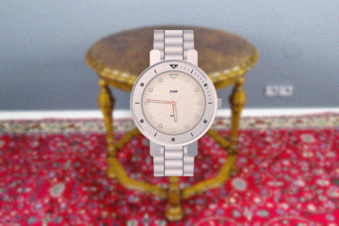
5:46
